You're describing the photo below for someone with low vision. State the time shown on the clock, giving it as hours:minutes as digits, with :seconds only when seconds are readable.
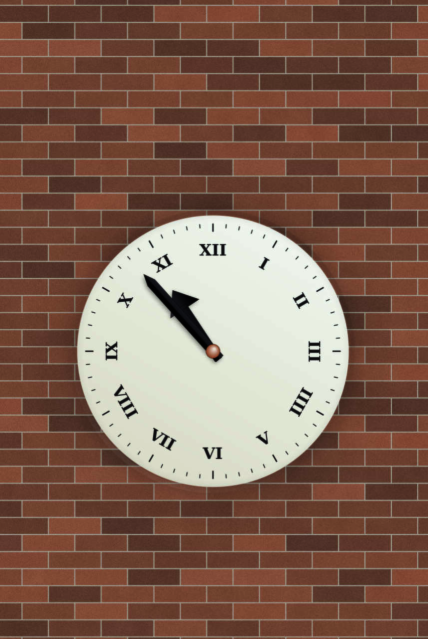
10:53
